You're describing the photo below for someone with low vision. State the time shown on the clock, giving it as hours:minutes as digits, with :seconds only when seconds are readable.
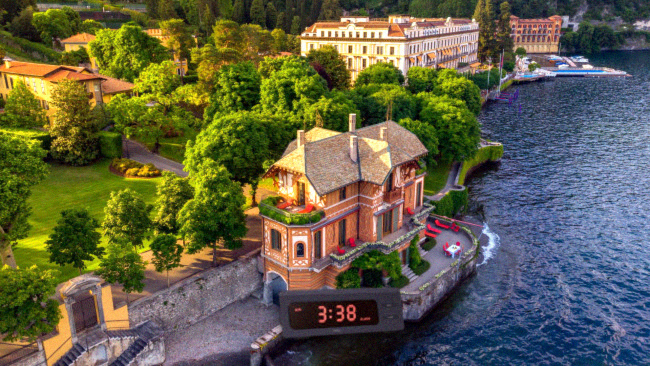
3:38
